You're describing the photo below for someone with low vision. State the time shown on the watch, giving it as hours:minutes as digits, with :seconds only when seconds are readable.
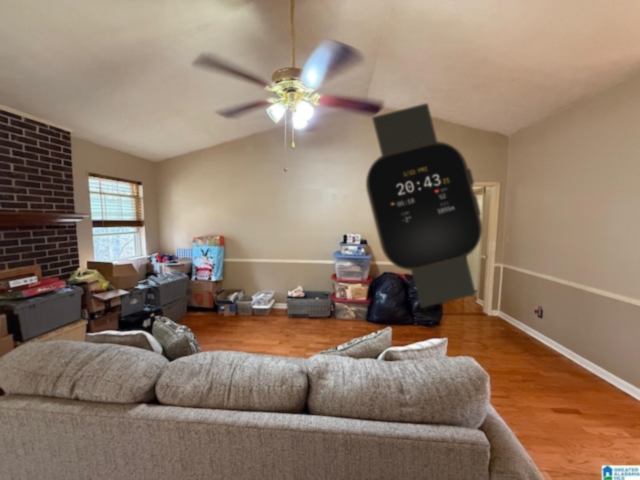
20:43
